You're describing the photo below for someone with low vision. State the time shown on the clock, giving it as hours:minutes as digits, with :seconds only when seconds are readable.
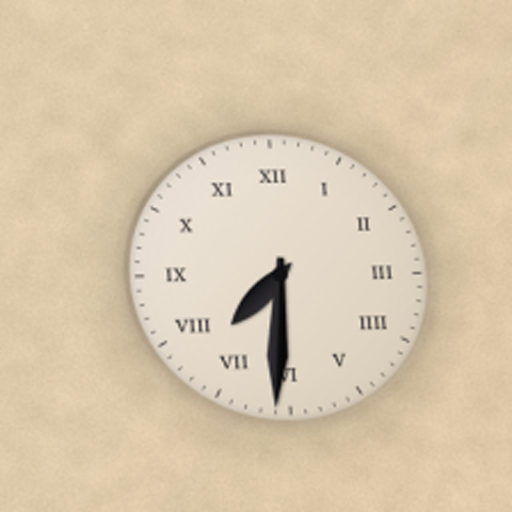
7:31
